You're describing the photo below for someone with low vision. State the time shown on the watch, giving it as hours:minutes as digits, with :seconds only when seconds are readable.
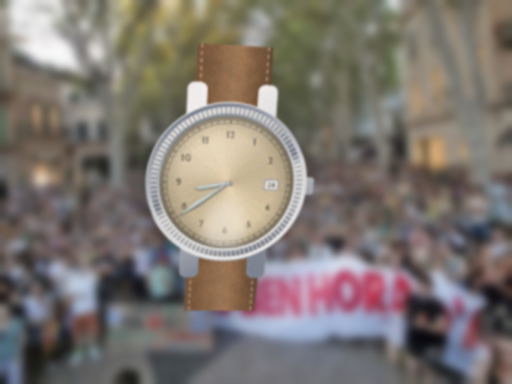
8:39
